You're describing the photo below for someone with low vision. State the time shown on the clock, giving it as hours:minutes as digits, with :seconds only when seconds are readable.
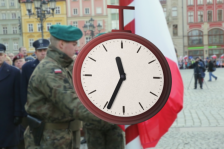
11:34
